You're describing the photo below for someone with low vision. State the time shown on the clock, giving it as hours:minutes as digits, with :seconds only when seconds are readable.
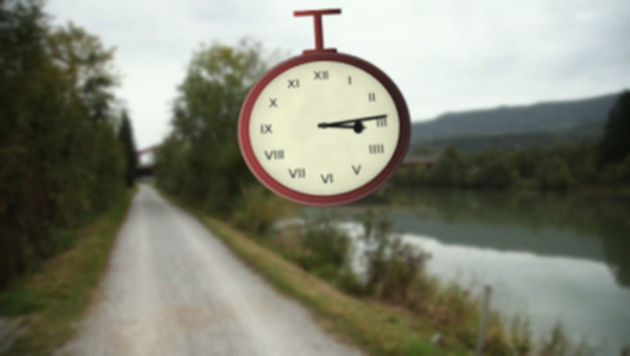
3:14
